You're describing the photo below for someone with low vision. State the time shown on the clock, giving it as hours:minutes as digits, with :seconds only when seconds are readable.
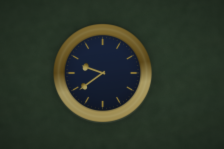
9:39
